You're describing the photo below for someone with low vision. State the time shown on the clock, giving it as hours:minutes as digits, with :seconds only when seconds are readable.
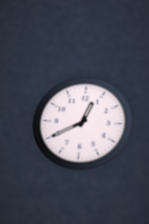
12:40
